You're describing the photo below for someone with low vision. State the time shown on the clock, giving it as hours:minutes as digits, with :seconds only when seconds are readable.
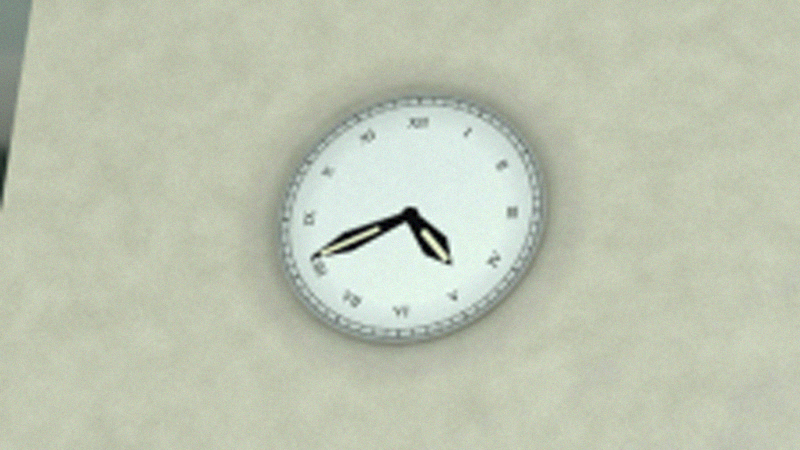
4:41
